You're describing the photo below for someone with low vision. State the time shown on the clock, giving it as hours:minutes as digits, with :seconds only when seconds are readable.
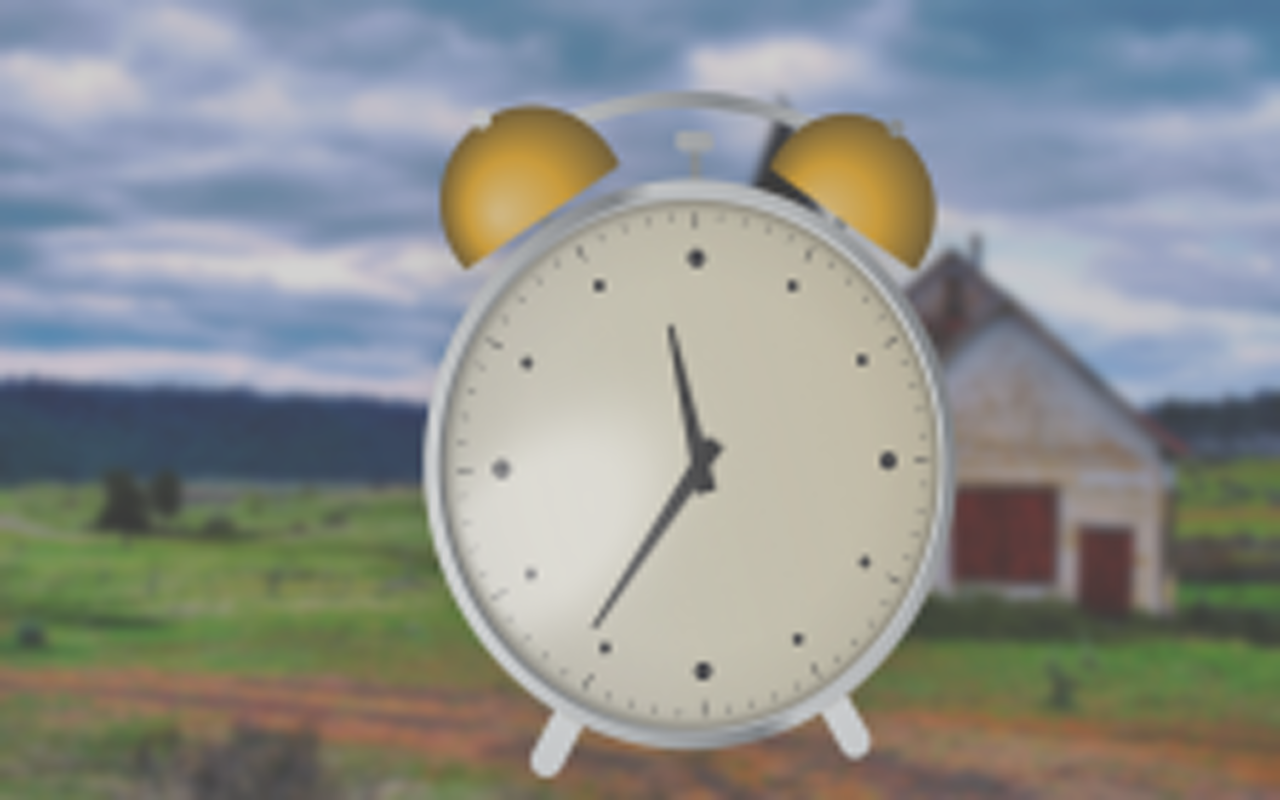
11:36
